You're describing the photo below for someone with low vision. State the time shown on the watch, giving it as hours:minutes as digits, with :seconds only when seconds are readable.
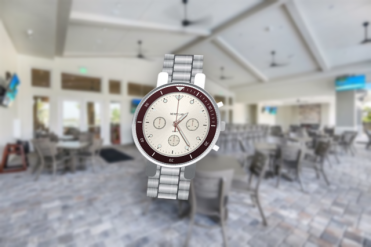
1:24
